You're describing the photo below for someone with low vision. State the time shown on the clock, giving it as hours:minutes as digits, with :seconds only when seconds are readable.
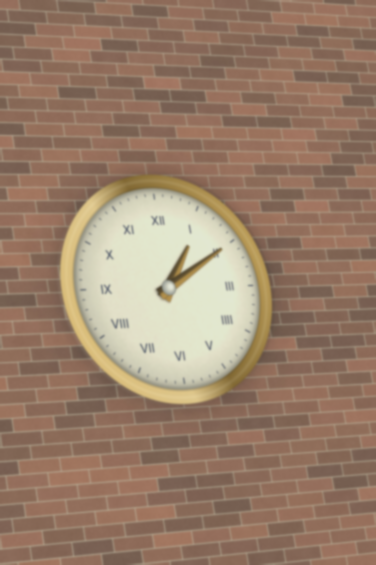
1:10
